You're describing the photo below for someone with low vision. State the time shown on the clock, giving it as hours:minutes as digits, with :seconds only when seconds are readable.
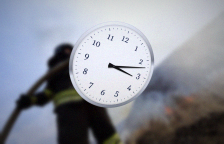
3:12
